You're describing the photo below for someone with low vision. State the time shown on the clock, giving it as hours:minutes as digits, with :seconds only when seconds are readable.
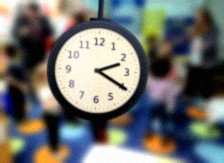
2:20
